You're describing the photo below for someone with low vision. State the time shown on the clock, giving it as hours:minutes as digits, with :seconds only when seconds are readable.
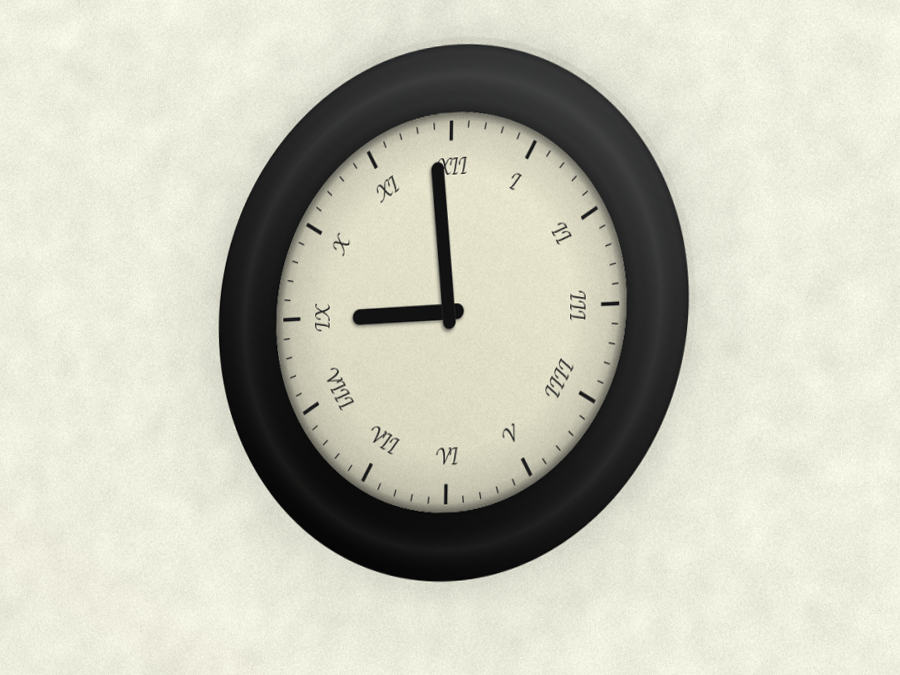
8:59
